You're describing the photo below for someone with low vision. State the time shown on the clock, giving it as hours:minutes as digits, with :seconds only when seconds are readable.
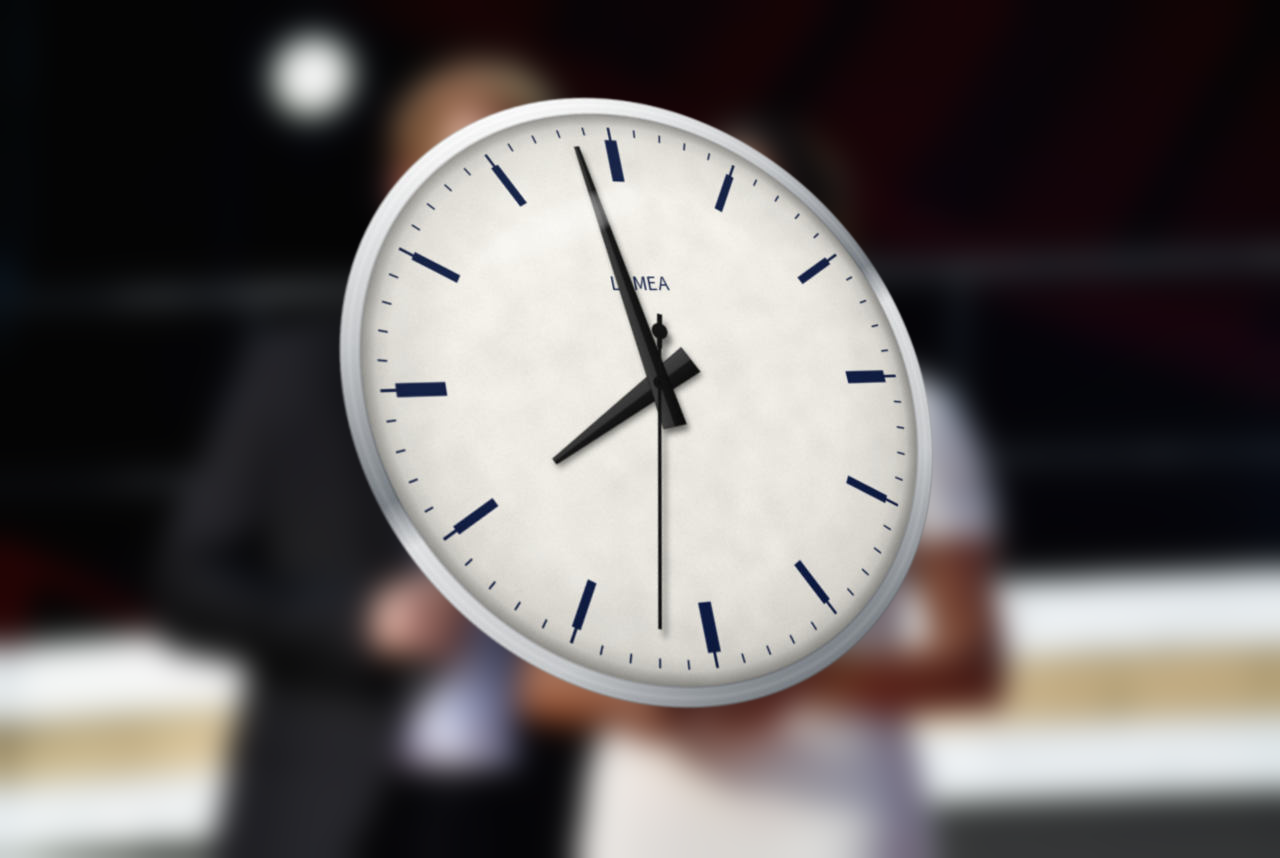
7:58:32
